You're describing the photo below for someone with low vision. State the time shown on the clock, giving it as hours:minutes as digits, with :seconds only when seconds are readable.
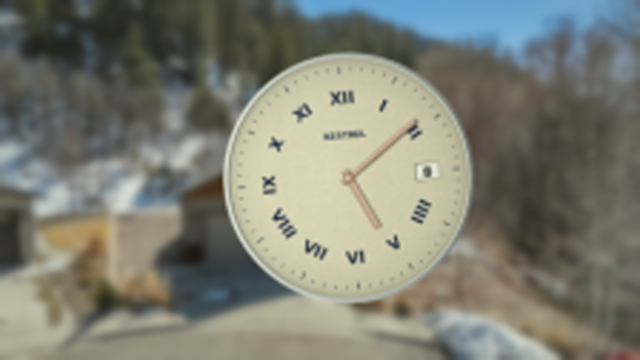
5:09
